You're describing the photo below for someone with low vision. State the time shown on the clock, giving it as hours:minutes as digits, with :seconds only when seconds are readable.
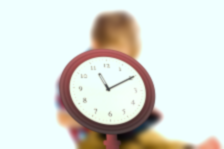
11:10
